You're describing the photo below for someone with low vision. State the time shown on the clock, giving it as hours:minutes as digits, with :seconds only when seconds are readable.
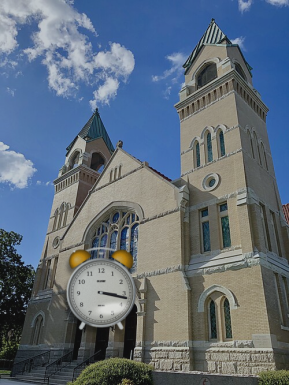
3:17
